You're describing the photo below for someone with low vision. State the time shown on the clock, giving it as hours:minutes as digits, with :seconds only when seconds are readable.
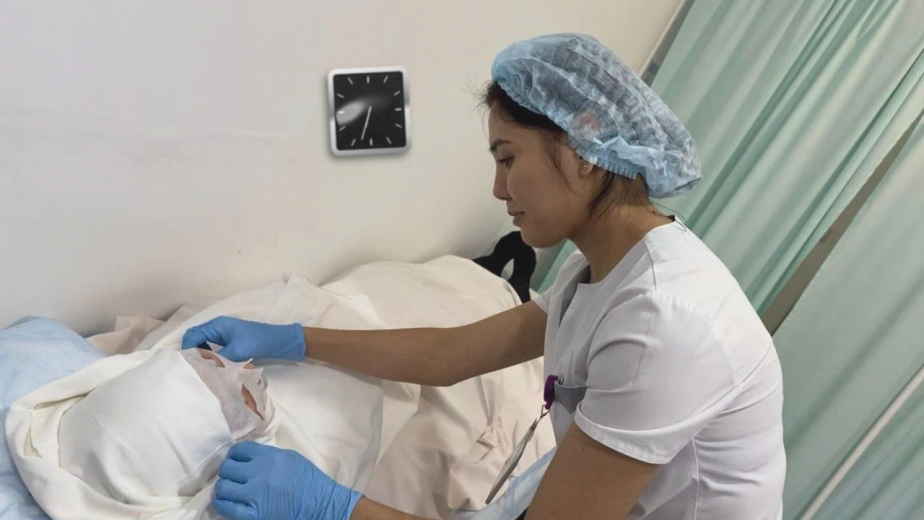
6:33
